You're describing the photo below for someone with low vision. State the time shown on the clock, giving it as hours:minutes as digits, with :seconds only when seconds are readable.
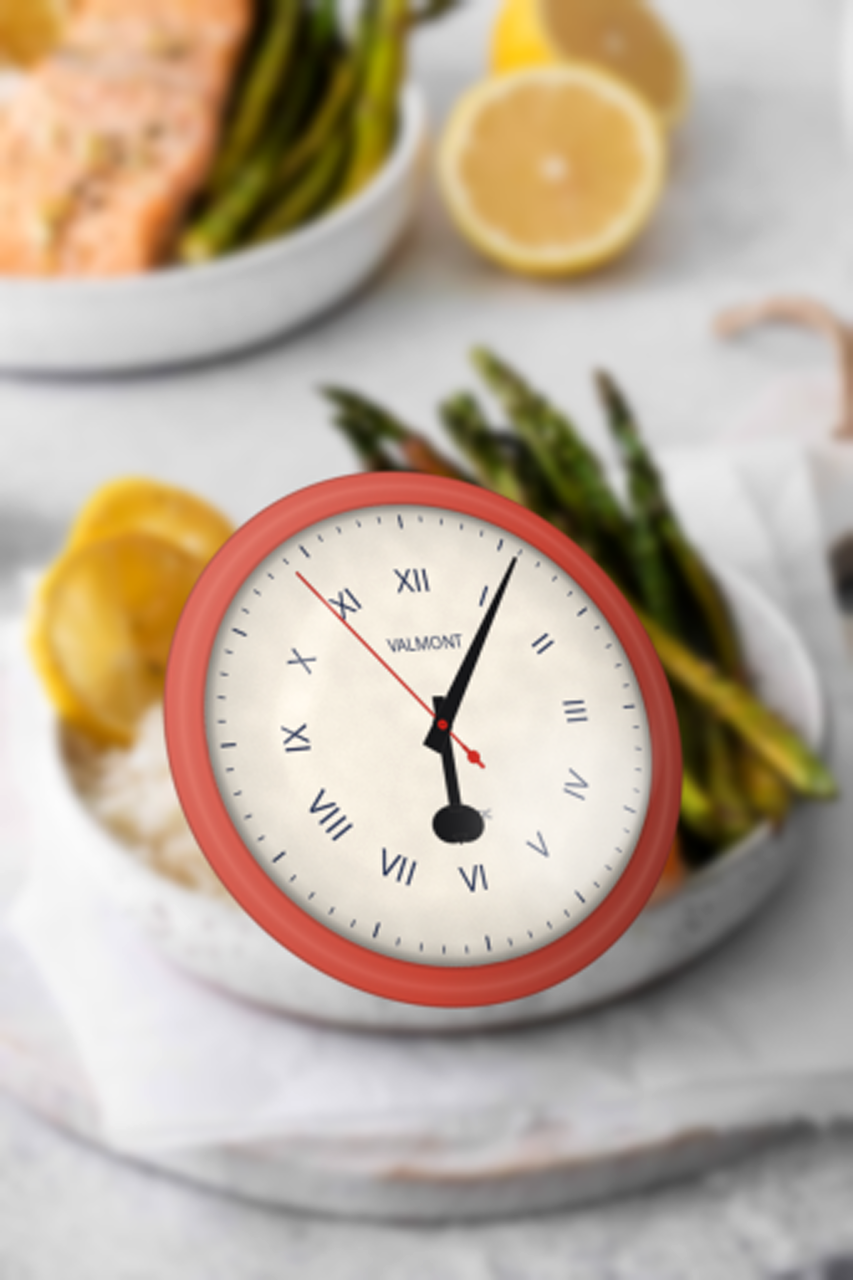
6:05:54
